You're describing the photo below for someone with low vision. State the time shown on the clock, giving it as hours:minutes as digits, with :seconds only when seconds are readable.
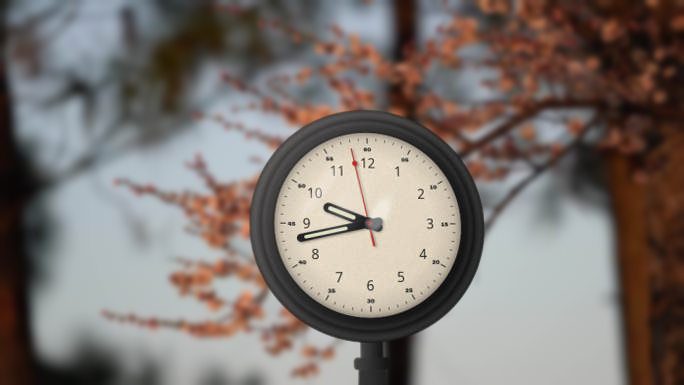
9:42:58
